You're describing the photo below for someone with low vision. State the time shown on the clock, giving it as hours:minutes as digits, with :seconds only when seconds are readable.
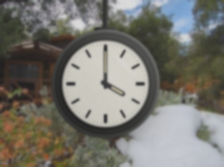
4:00
